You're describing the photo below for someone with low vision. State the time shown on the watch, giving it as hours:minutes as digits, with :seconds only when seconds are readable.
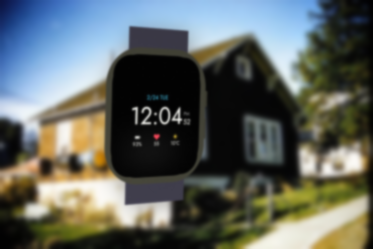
12:04
